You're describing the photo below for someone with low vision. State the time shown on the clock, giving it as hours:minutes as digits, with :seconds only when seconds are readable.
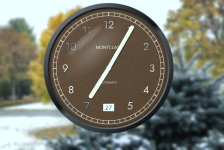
7:05
